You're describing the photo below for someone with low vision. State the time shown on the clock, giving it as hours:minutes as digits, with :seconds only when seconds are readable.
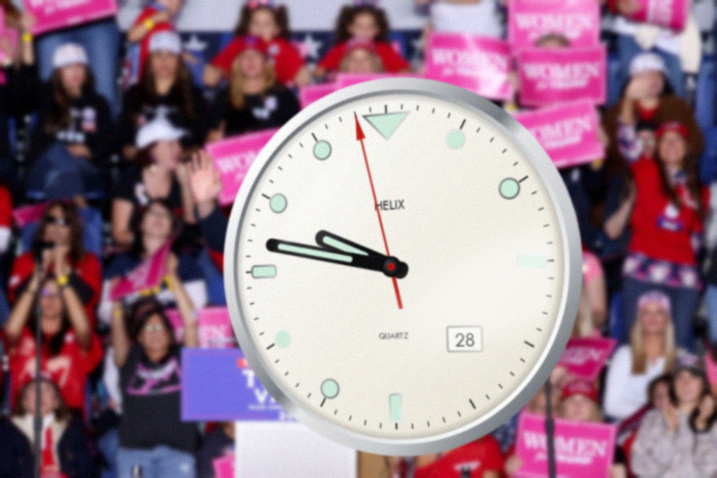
9:46:58
